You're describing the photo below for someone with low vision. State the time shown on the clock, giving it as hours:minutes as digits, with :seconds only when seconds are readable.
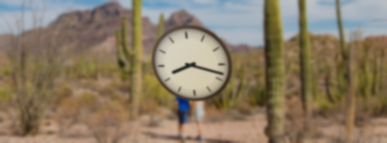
8:18
